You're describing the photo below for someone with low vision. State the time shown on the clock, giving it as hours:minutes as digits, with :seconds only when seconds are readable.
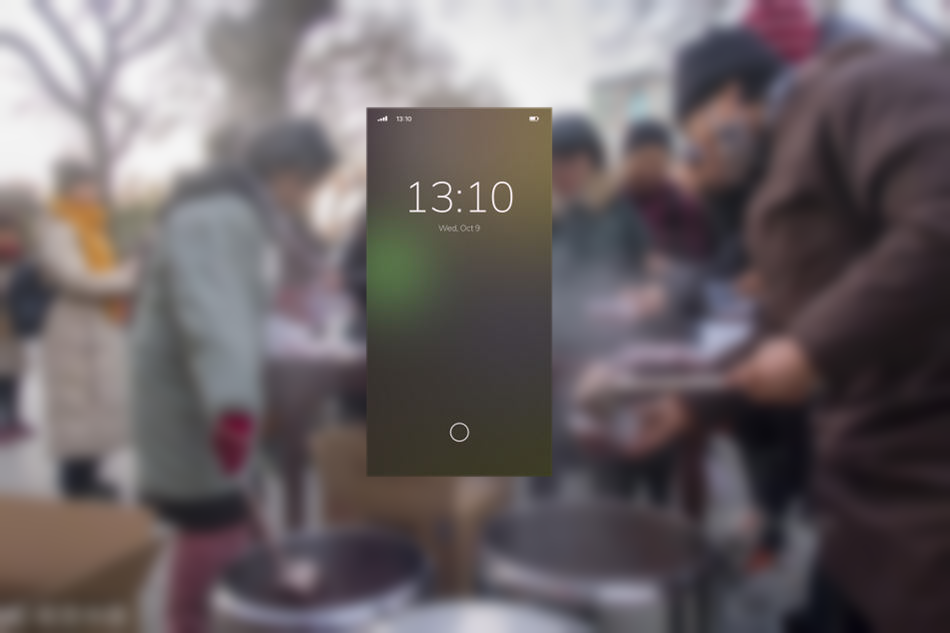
13:10
